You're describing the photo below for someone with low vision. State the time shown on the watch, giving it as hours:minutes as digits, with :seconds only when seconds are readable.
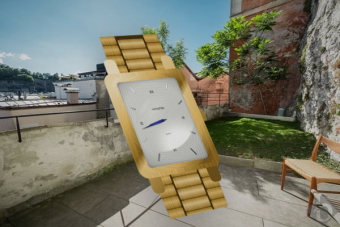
8:43
